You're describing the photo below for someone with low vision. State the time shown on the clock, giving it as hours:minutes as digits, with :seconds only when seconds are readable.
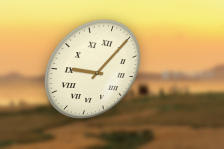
9:05
